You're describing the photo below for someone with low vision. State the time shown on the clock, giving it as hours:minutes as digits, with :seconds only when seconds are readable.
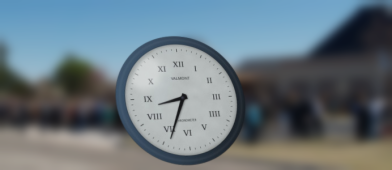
8:34
